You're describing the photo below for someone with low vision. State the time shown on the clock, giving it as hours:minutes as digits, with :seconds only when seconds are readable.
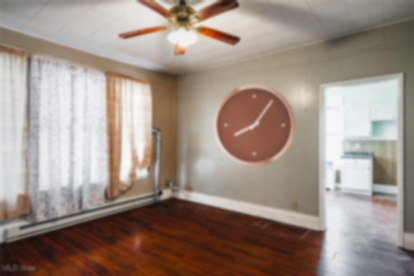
8:06
